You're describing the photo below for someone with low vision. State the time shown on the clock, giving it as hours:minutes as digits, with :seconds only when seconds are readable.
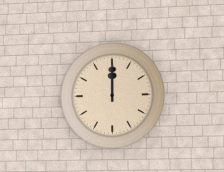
12:00
